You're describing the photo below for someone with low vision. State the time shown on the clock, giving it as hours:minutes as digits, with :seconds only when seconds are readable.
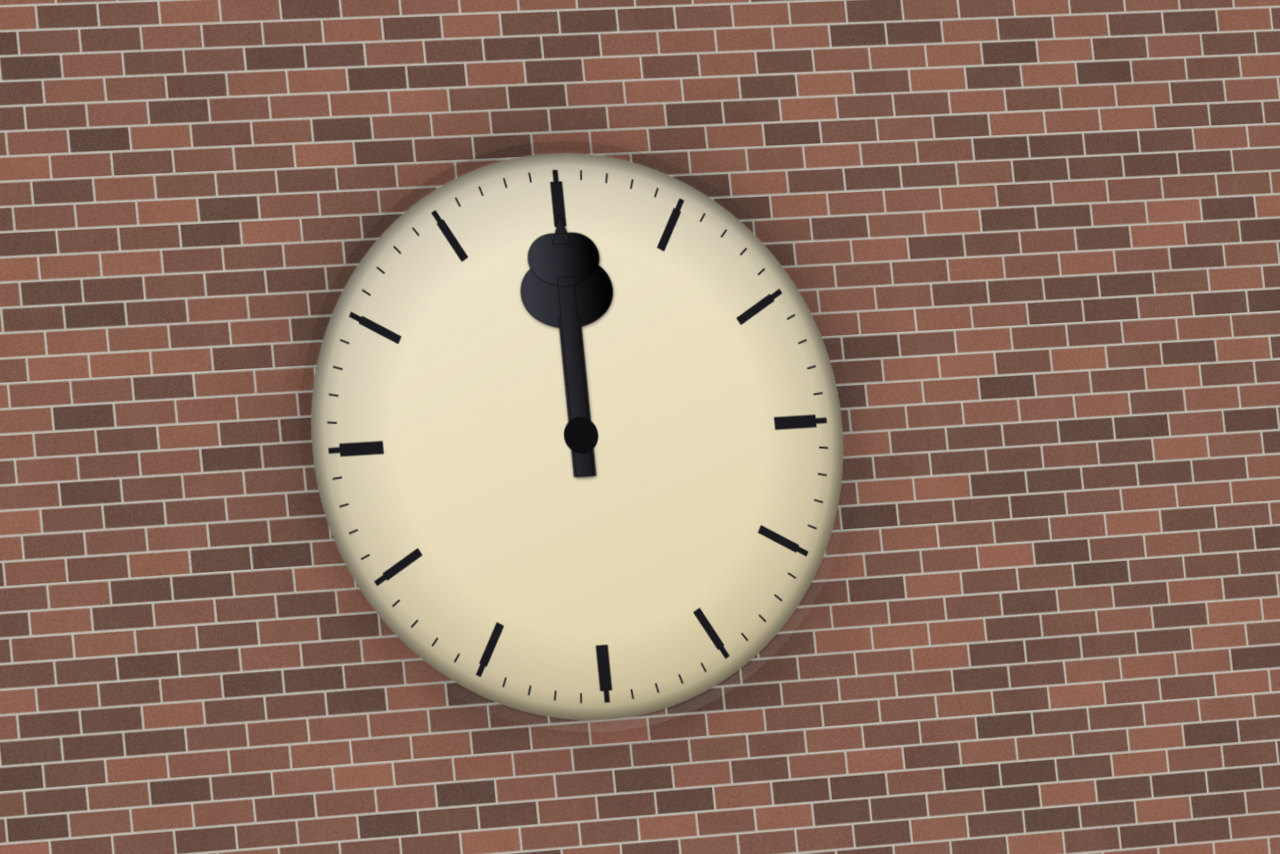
12:00
